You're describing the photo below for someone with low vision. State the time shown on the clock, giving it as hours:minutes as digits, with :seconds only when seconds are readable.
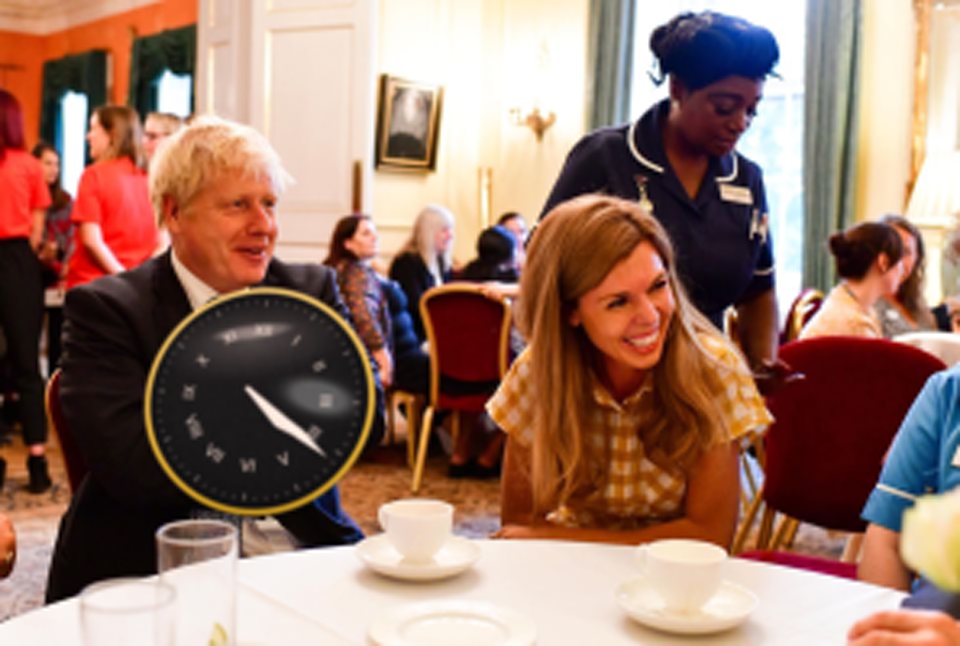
4:21
